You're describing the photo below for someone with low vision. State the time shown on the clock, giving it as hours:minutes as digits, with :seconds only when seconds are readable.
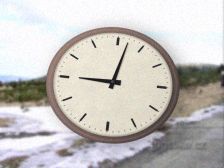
9:02
